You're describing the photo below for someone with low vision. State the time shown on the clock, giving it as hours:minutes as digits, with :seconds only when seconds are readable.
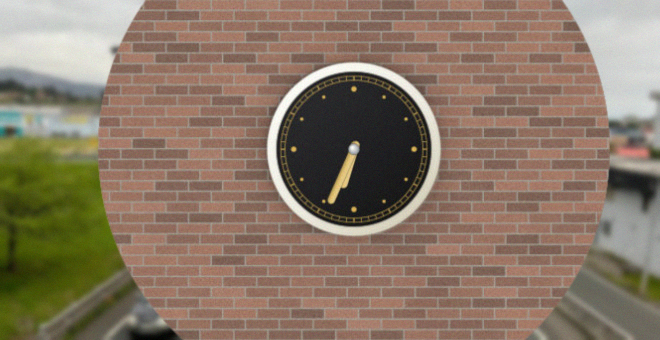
6:34
